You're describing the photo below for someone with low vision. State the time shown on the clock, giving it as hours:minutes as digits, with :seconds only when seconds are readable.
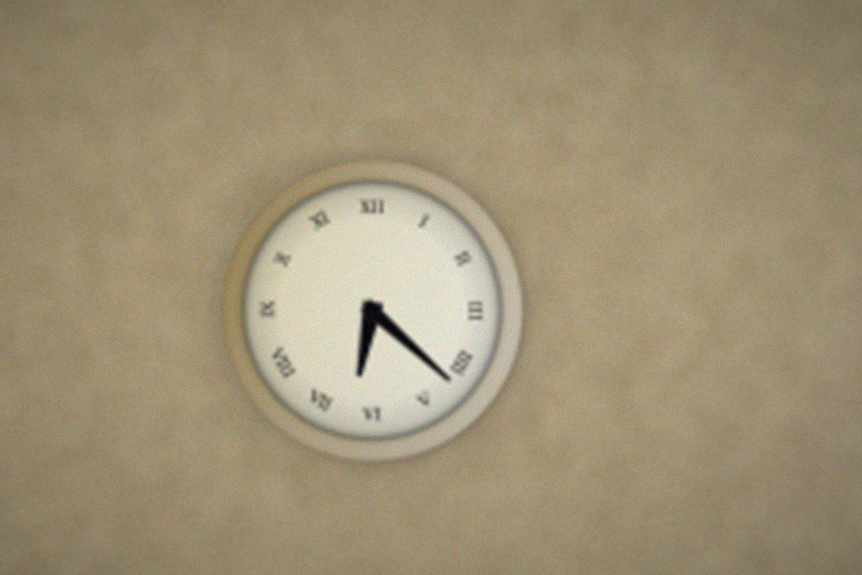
6:22
